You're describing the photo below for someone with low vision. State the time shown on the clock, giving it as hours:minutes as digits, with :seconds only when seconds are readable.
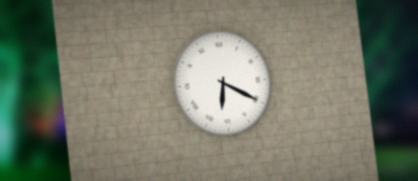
6:20
